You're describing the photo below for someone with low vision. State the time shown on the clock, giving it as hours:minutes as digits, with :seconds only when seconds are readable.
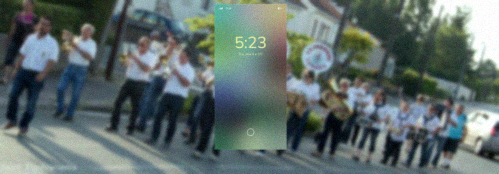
5:23
